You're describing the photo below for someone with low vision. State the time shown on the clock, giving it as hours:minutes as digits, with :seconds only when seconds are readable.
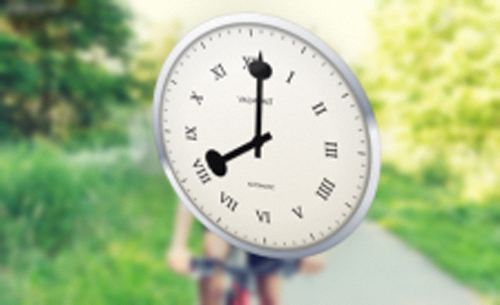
8:01
